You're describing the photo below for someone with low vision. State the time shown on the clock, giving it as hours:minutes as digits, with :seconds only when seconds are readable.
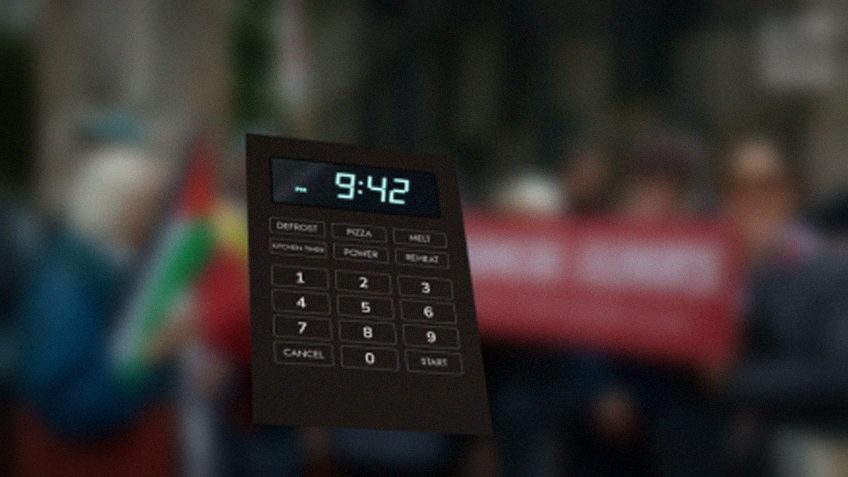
9:42
